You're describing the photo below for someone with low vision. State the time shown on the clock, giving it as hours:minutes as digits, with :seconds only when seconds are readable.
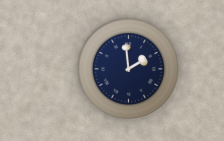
1:59
